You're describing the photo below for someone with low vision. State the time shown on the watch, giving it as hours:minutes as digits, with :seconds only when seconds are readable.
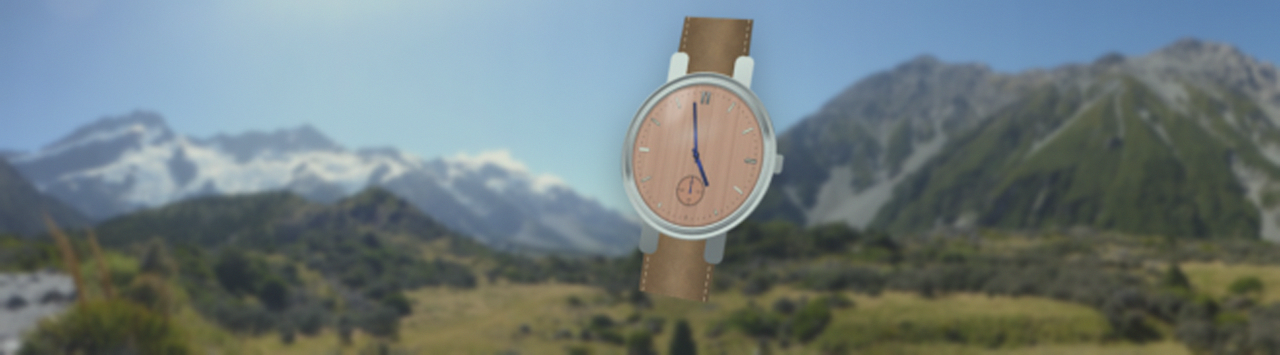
4:58
